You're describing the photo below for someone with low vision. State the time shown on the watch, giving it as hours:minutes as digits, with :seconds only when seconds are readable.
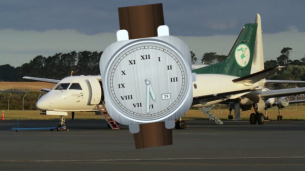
5:31
